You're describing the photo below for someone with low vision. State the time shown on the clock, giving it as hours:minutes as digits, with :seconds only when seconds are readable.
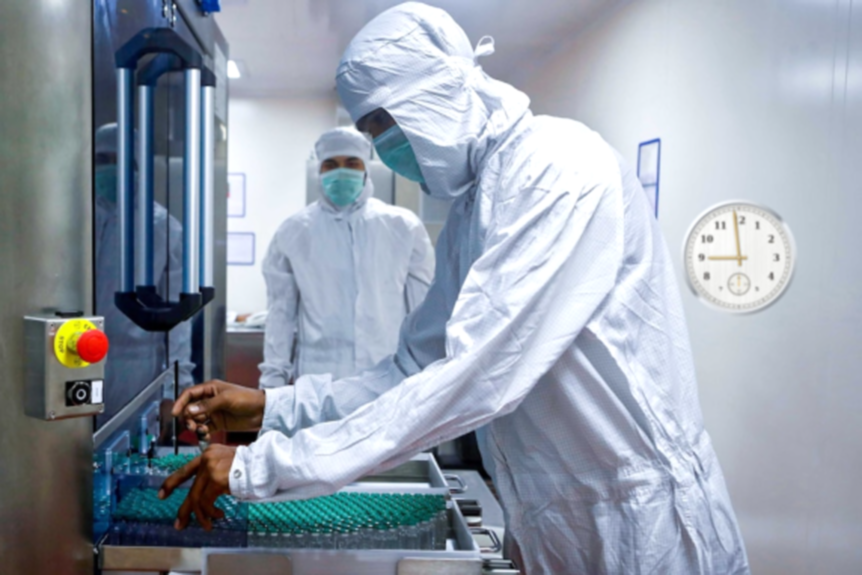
8:59
